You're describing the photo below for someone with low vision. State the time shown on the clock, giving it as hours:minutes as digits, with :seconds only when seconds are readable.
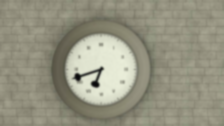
6:42
